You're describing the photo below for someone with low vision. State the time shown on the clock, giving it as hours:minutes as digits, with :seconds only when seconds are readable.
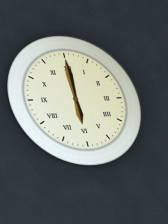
6:00
